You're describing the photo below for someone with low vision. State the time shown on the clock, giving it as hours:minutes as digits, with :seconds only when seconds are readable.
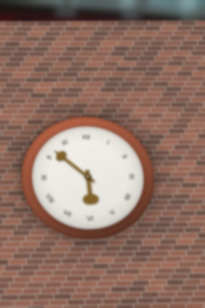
5:52
